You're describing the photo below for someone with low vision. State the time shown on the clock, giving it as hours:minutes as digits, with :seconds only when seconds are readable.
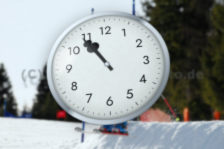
10:54
